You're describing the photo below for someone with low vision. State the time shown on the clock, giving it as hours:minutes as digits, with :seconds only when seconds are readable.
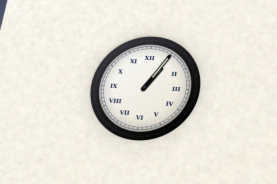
1:05
